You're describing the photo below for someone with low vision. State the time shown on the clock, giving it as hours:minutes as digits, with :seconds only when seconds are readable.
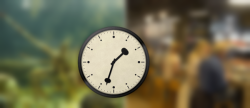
1:33
